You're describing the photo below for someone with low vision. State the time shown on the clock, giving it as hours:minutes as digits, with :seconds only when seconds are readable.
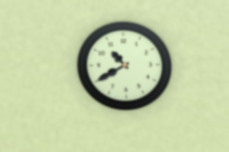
10:40
